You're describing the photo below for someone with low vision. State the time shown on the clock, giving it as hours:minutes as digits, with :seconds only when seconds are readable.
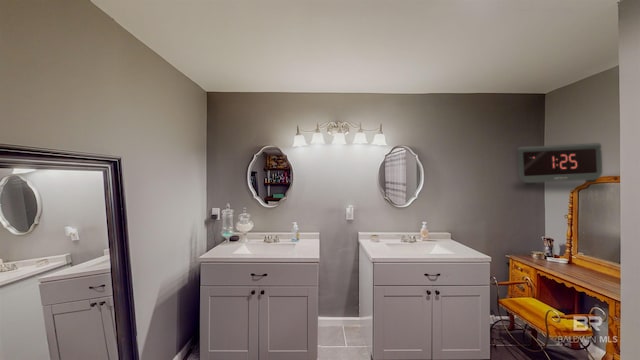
1:25
